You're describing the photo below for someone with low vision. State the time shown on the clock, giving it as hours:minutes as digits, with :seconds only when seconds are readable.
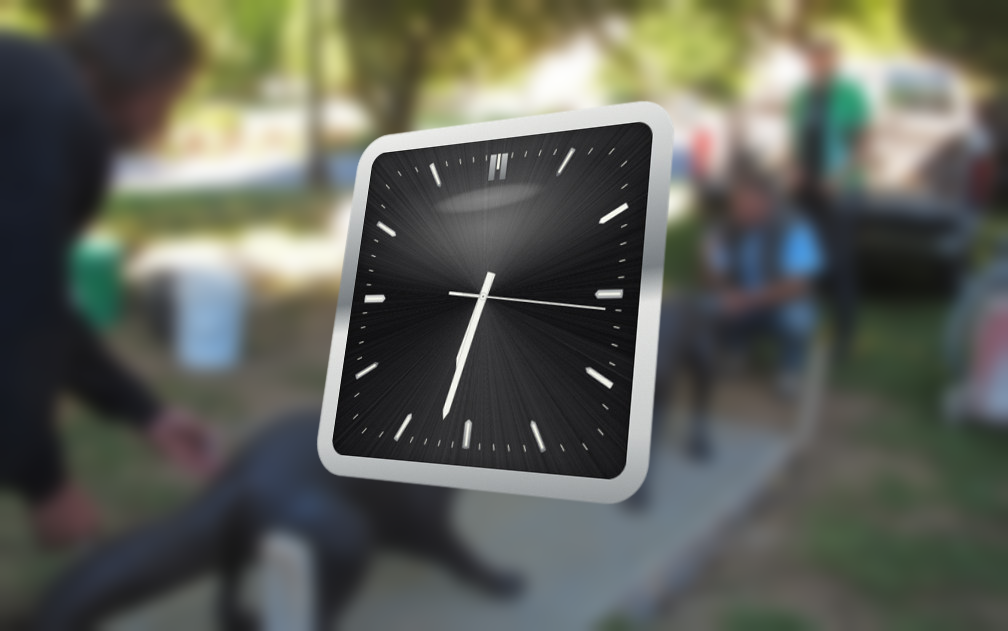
6:32:16
